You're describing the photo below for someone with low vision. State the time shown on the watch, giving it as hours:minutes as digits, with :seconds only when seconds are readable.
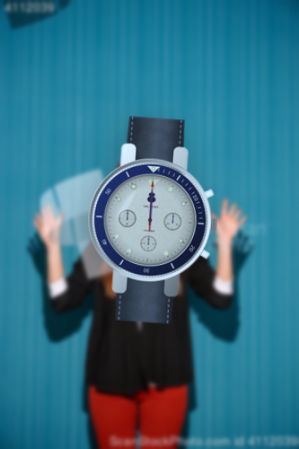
12:00
